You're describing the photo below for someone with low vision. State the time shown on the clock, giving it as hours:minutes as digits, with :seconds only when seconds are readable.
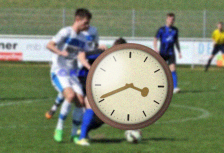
3:41
